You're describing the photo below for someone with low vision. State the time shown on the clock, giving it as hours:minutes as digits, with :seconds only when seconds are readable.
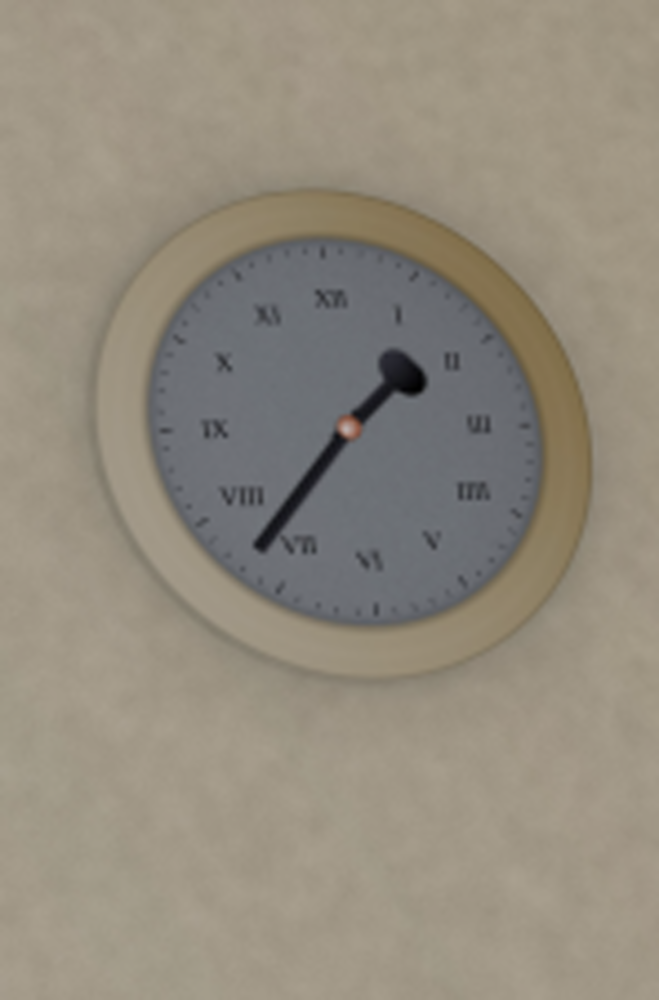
1:37
